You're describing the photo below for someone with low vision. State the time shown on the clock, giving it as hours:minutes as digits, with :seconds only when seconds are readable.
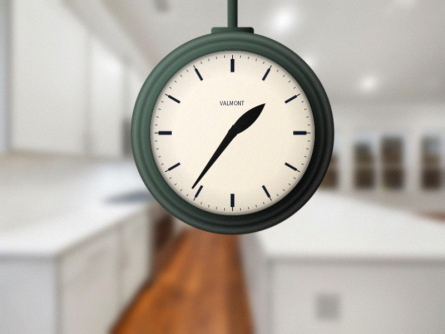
1:36
